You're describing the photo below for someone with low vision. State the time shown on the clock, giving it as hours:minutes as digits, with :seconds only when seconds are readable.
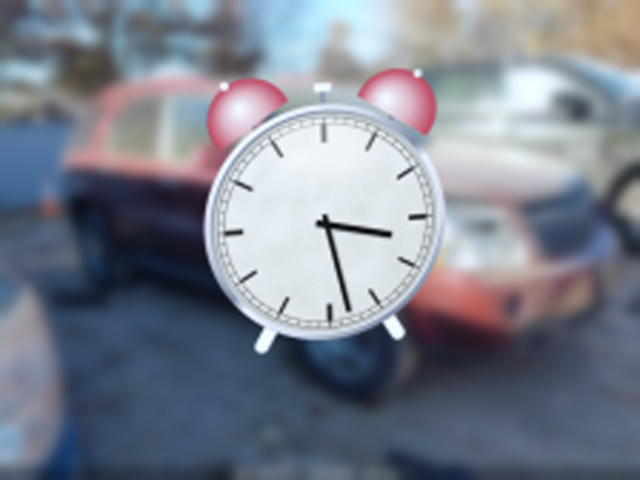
3:28
